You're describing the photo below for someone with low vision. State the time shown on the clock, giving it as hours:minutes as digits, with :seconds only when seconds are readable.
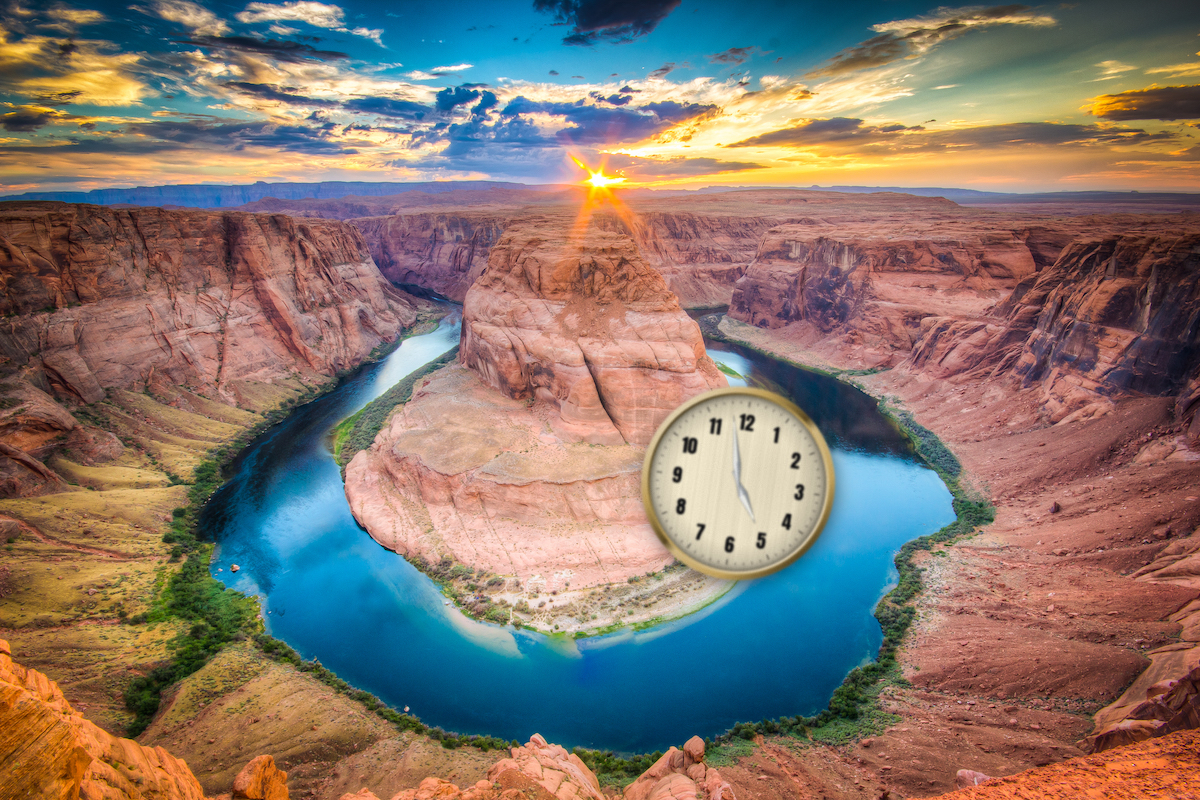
4:58
